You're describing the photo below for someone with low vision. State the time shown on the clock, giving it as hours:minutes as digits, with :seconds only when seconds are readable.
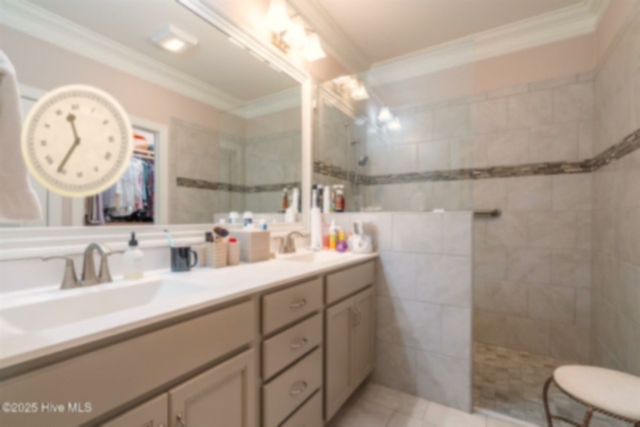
11:36
